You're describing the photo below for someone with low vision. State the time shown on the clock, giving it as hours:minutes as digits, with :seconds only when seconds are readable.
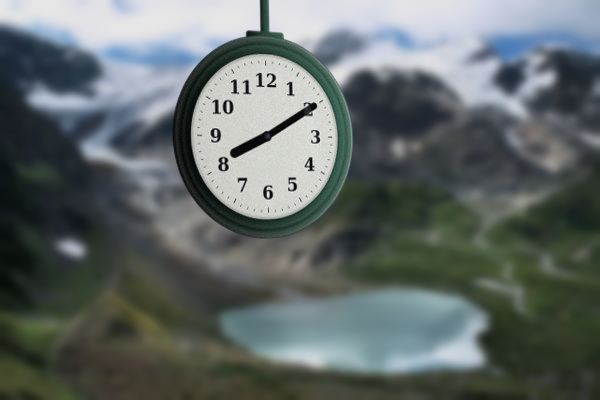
8:10
